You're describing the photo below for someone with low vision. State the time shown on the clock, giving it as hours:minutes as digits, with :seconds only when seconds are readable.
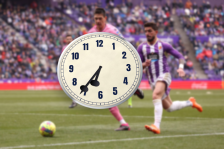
6:36
